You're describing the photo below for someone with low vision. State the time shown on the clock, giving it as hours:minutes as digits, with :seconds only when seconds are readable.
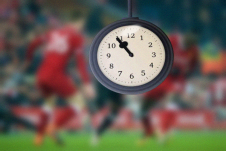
10:54
